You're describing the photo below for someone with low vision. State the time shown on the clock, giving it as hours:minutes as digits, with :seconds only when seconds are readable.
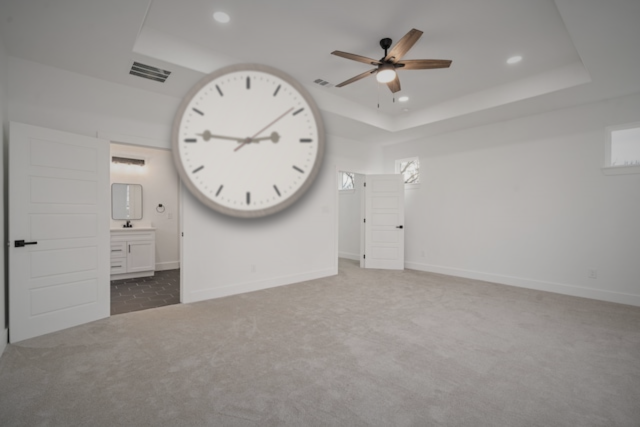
2:46:09
